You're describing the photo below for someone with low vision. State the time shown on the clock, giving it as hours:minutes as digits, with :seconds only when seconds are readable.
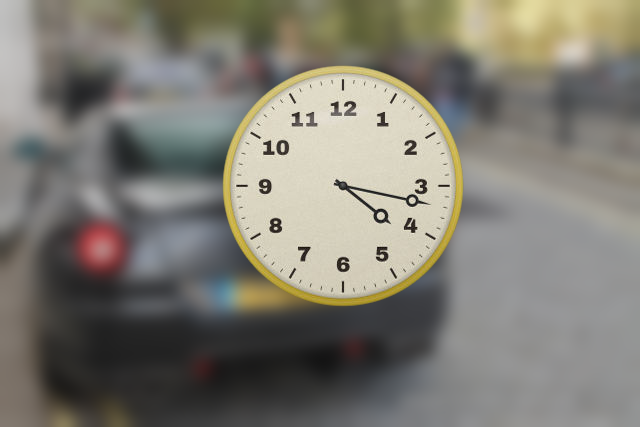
4:17
